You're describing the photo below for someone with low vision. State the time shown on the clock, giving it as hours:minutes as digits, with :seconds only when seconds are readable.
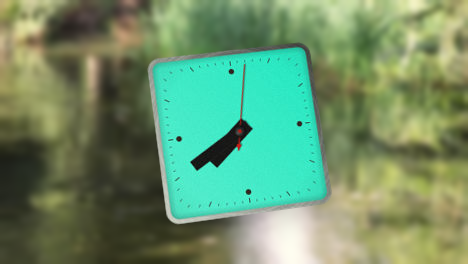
7:40:02
